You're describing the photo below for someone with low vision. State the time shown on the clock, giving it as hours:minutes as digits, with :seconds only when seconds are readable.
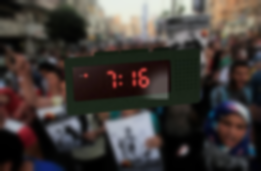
7:16
